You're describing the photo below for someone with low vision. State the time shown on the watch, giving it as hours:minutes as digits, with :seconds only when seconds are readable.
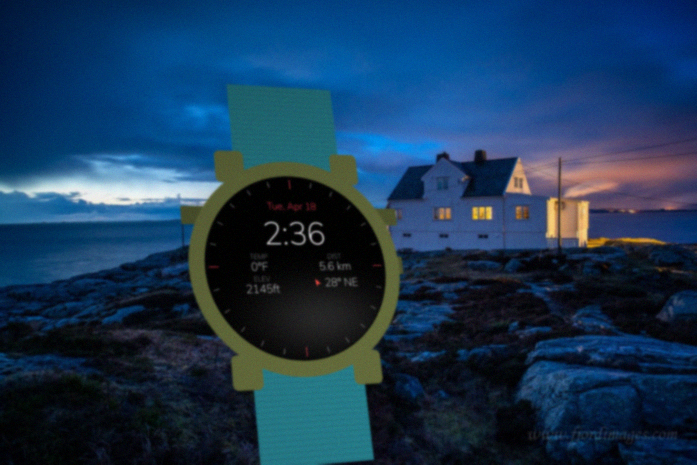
2:36
